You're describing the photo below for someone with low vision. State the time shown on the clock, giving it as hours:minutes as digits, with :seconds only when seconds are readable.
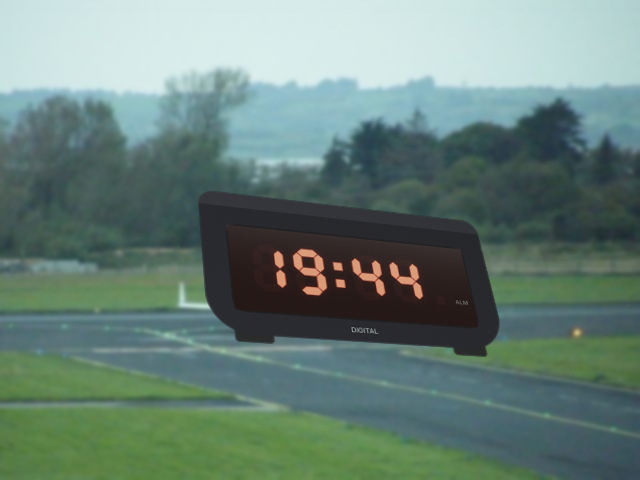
19:44
